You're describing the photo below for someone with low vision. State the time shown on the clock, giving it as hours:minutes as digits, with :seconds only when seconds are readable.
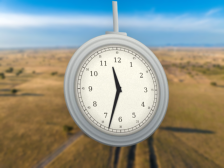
11:33
